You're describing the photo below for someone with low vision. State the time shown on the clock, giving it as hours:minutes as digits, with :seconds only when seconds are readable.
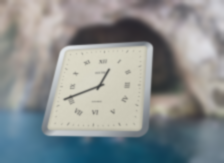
12:41
